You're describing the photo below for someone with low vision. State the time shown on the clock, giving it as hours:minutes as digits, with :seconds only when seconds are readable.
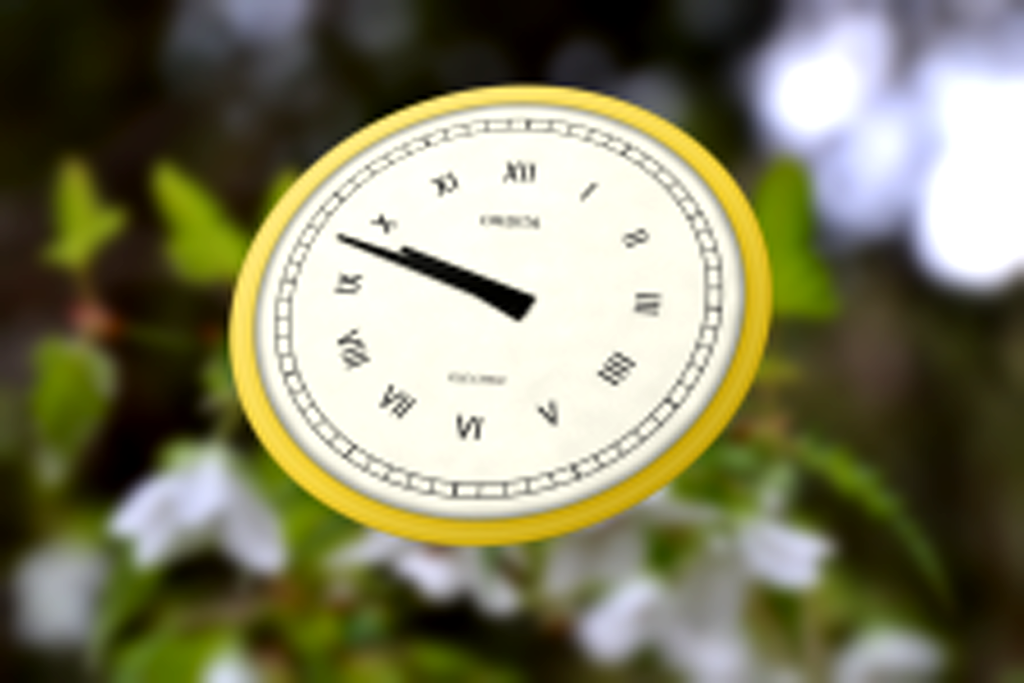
9:48
